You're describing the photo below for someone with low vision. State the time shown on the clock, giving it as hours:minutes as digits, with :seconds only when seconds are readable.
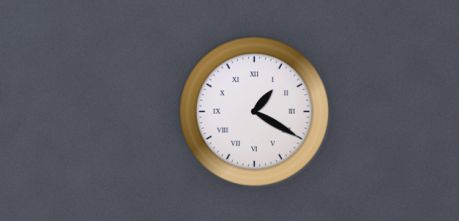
1:20
